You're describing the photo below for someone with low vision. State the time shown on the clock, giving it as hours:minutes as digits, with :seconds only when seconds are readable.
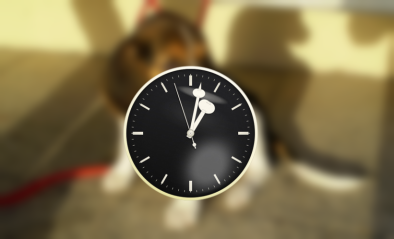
1:01:57
